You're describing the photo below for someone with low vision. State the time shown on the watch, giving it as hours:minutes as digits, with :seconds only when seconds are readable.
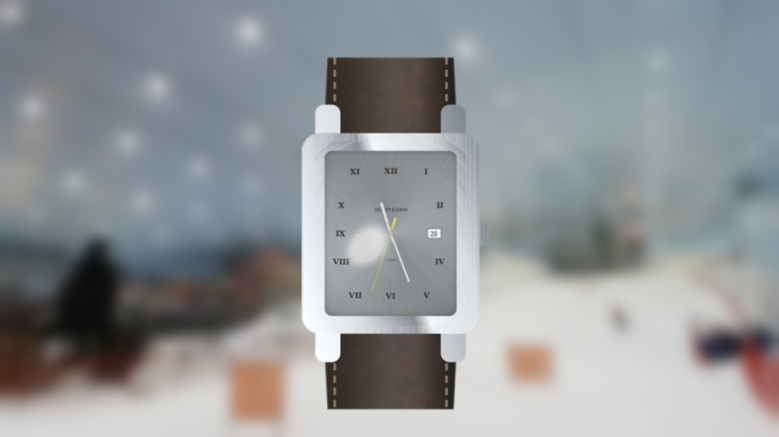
11:26:33
